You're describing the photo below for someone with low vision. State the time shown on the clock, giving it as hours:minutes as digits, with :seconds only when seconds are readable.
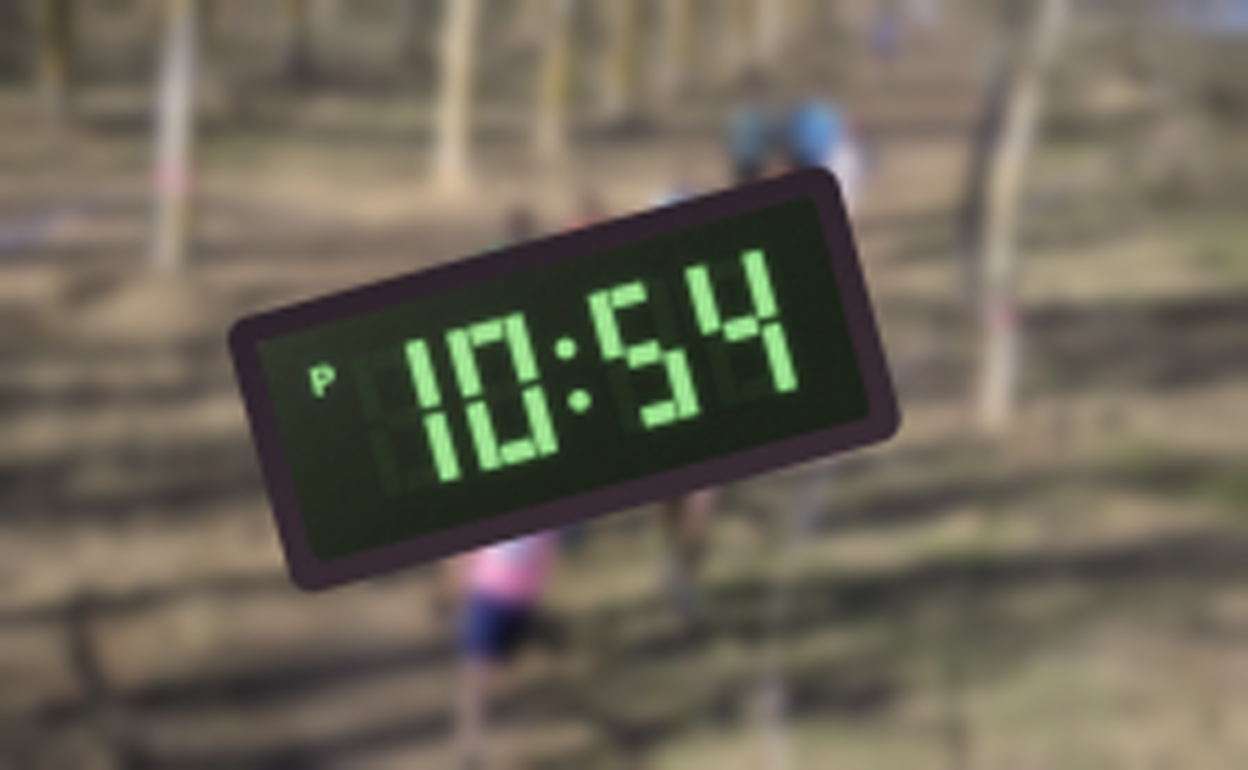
10:54
